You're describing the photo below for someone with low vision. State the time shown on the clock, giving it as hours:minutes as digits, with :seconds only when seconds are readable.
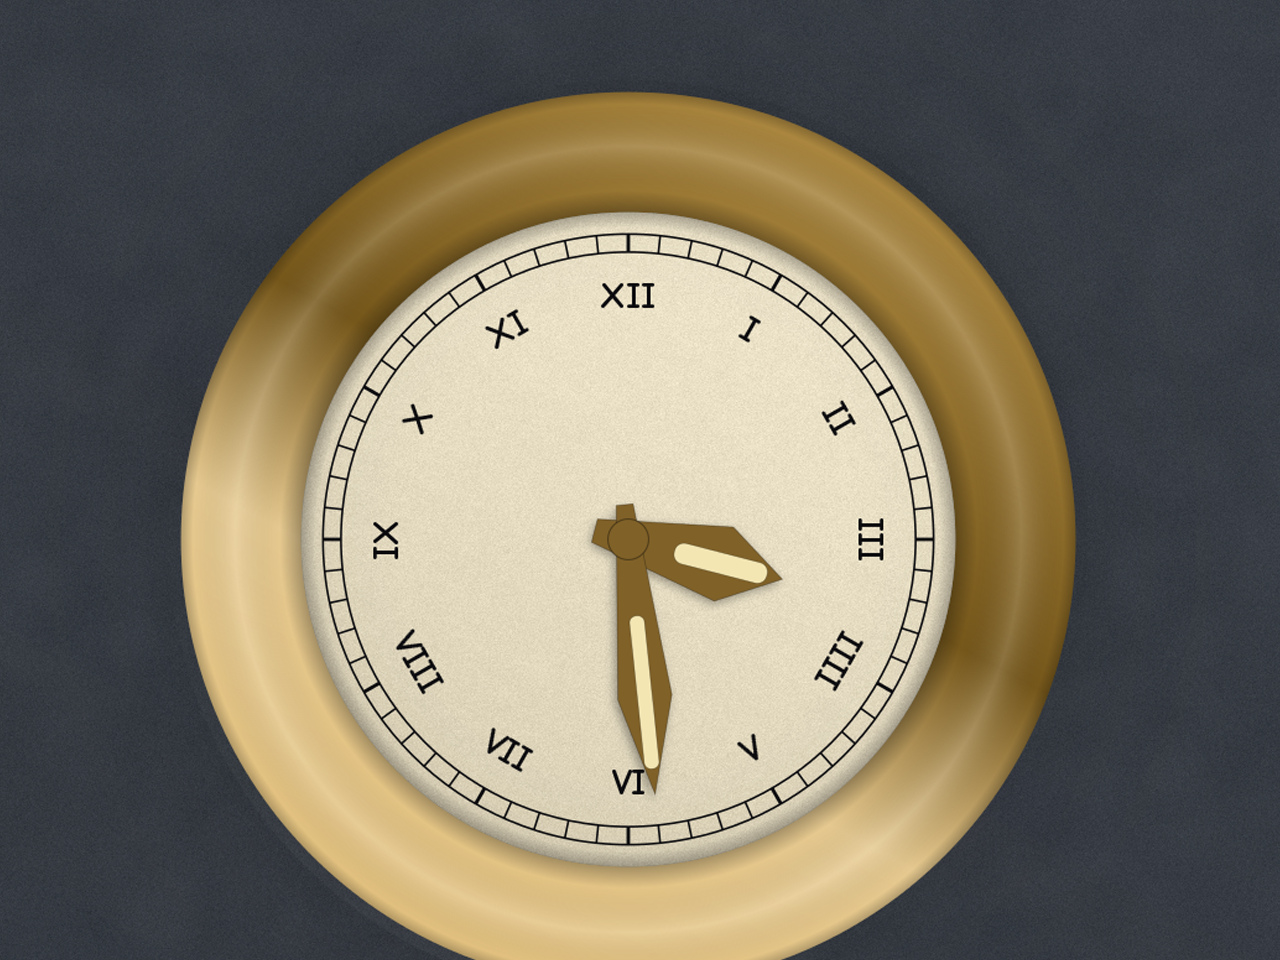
3:29
